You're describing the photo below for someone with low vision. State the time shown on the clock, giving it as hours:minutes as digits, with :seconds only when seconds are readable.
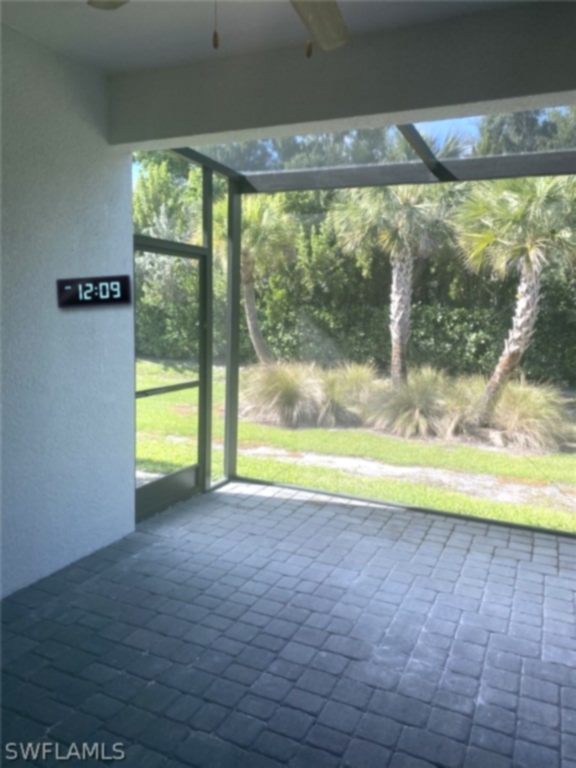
12:09
